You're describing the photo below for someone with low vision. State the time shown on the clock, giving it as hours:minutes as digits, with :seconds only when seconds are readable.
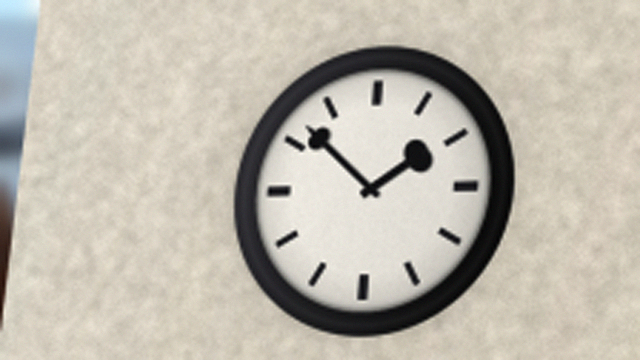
1:52
